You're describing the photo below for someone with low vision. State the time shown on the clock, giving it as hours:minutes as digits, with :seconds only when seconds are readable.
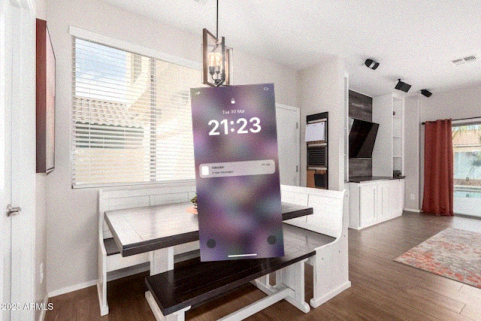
21:23
